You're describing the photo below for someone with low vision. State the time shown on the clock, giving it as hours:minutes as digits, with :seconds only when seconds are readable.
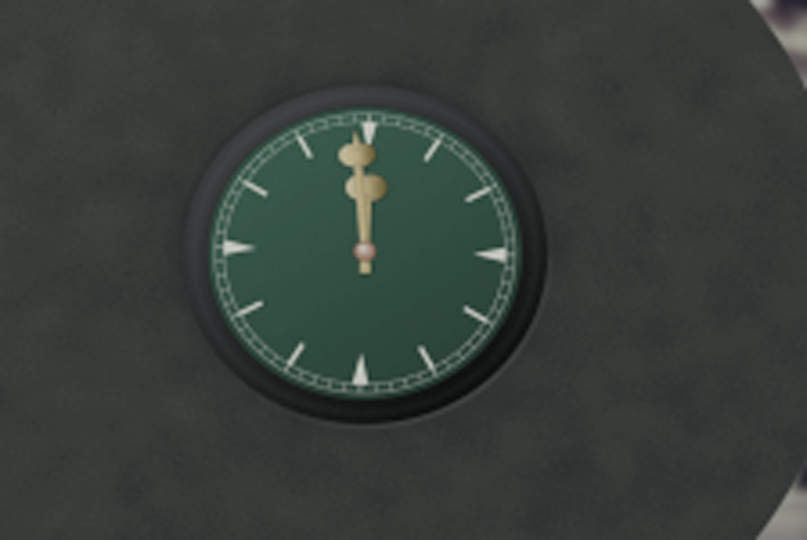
11:59
